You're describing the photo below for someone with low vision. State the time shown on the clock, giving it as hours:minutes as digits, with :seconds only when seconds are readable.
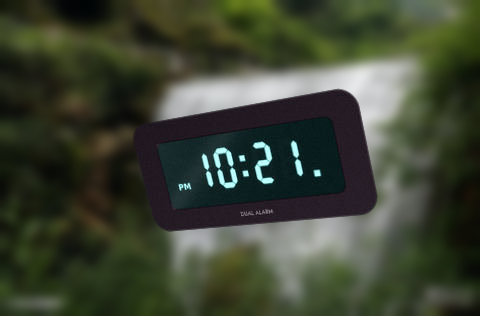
10:21
